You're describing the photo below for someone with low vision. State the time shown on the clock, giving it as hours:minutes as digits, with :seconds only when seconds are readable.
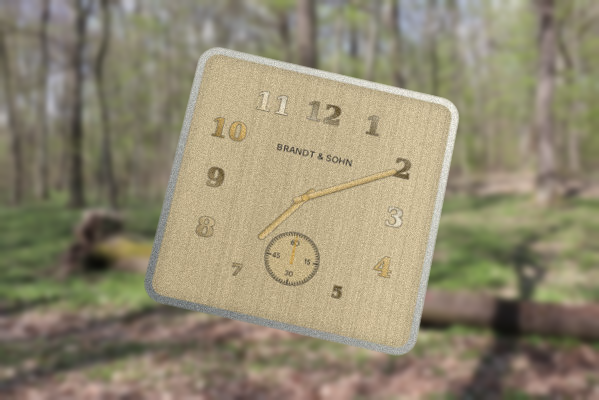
7:10
